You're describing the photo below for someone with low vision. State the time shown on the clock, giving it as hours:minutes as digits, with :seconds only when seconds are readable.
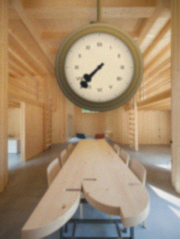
7:37
